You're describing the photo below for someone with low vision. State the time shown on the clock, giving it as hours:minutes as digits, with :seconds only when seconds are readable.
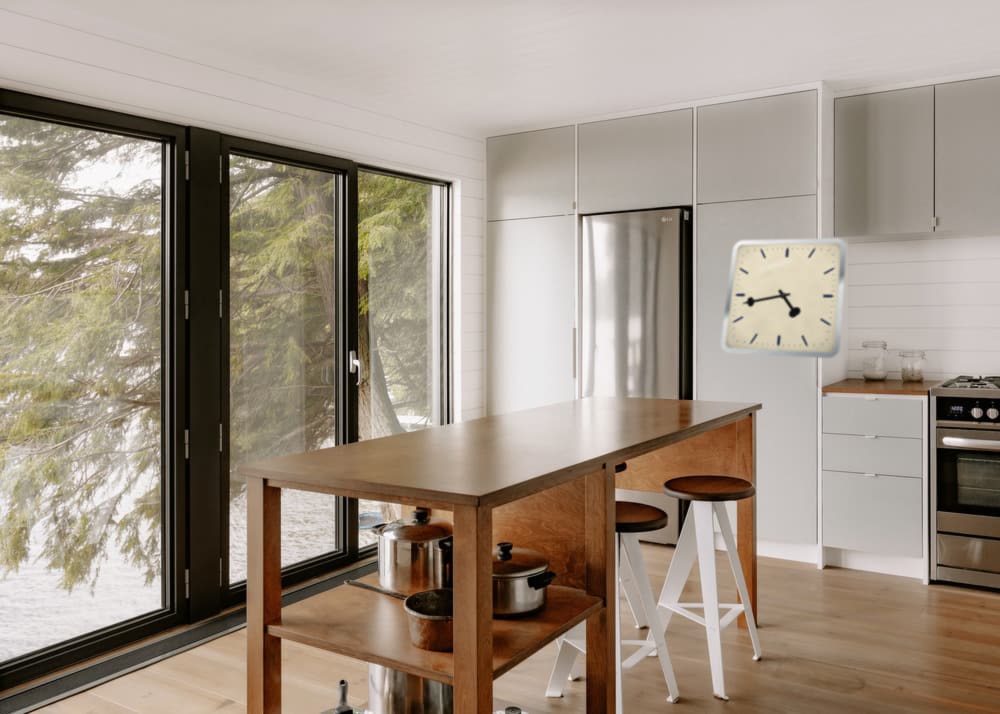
4:43
